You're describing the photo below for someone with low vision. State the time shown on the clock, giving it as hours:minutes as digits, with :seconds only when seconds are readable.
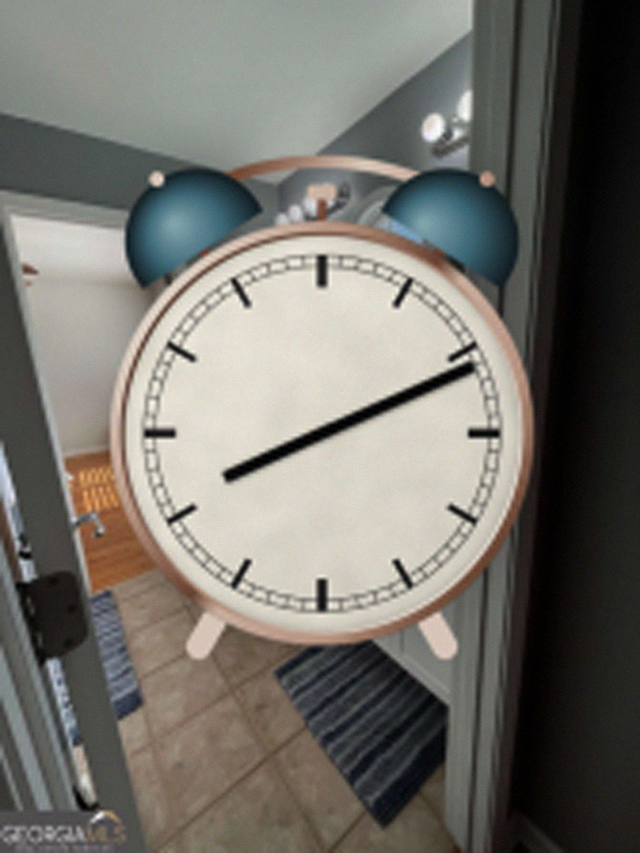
8:11
